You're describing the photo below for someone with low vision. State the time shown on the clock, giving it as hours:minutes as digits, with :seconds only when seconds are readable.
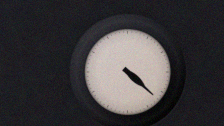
4:22
